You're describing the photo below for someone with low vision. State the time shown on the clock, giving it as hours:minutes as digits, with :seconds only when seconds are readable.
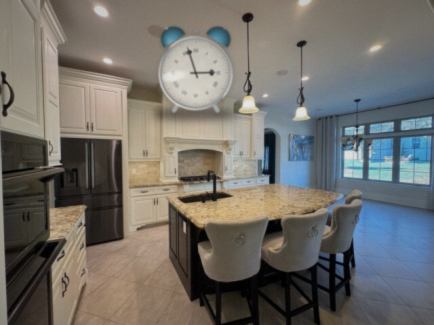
2:57
